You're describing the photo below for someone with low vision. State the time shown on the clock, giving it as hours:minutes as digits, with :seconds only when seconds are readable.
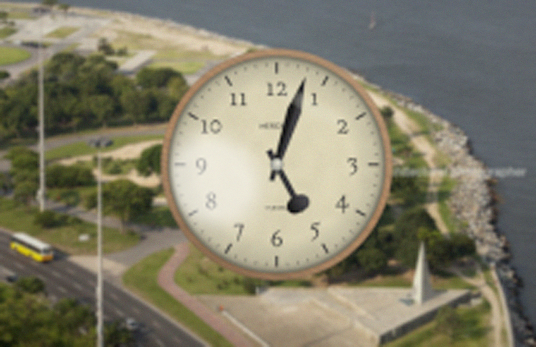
5:03
